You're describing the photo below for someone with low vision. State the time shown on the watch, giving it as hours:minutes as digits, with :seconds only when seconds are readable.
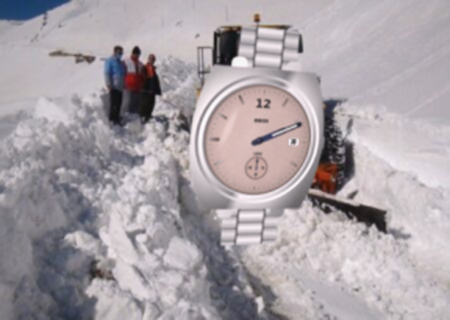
2:11
